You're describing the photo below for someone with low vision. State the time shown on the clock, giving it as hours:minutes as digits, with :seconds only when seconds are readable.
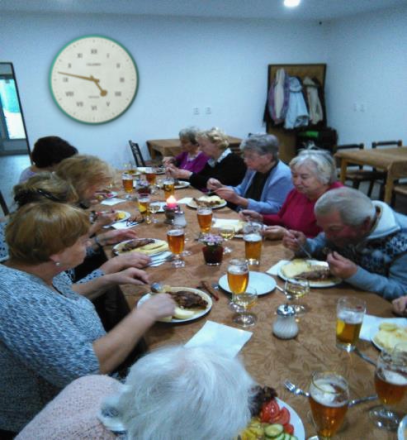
4:47
